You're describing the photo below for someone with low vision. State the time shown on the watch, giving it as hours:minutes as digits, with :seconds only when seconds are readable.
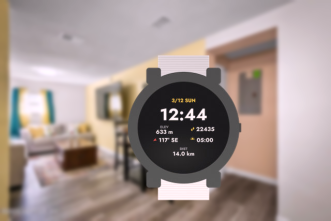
12:44
